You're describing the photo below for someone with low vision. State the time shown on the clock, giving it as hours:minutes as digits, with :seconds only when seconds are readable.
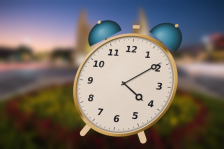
4:09
